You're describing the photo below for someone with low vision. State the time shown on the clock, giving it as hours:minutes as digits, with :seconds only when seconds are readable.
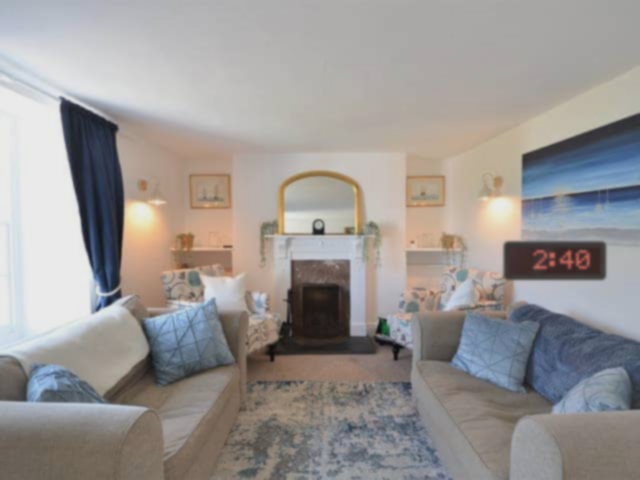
2:40
